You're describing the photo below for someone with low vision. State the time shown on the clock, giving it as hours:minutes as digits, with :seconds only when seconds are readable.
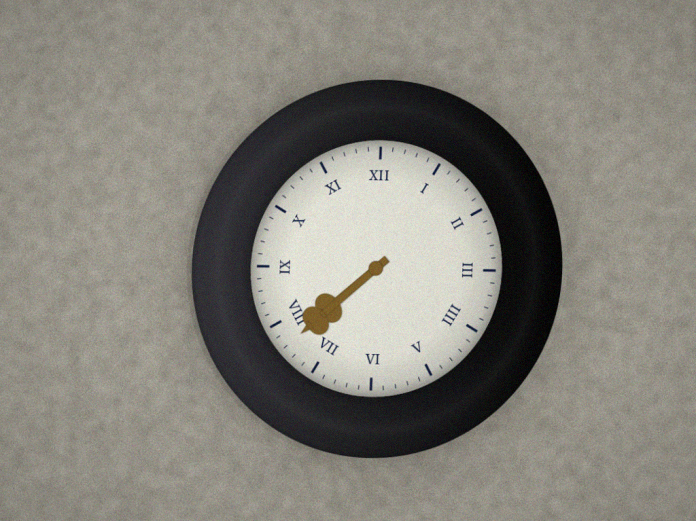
7:38
